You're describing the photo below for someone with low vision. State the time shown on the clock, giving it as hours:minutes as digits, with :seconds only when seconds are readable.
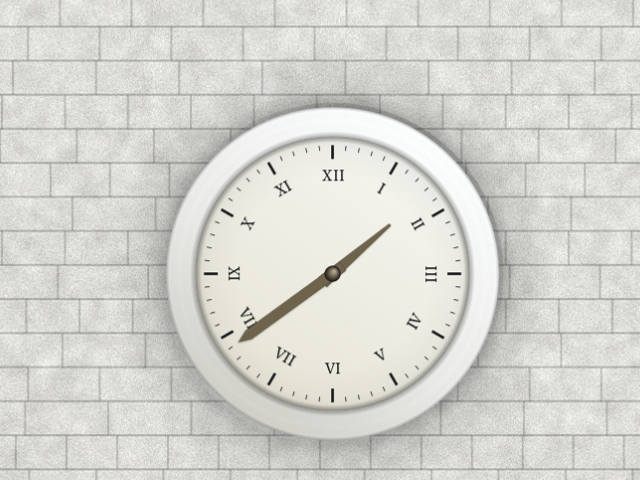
1:39
